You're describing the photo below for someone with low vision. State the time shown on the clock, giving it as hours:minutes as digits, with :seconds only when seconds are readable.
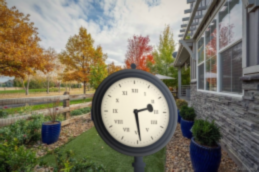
2:29
